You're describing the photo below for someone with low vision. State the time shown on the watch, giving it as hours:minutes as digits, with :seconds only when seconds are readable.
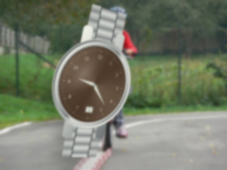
9:23
